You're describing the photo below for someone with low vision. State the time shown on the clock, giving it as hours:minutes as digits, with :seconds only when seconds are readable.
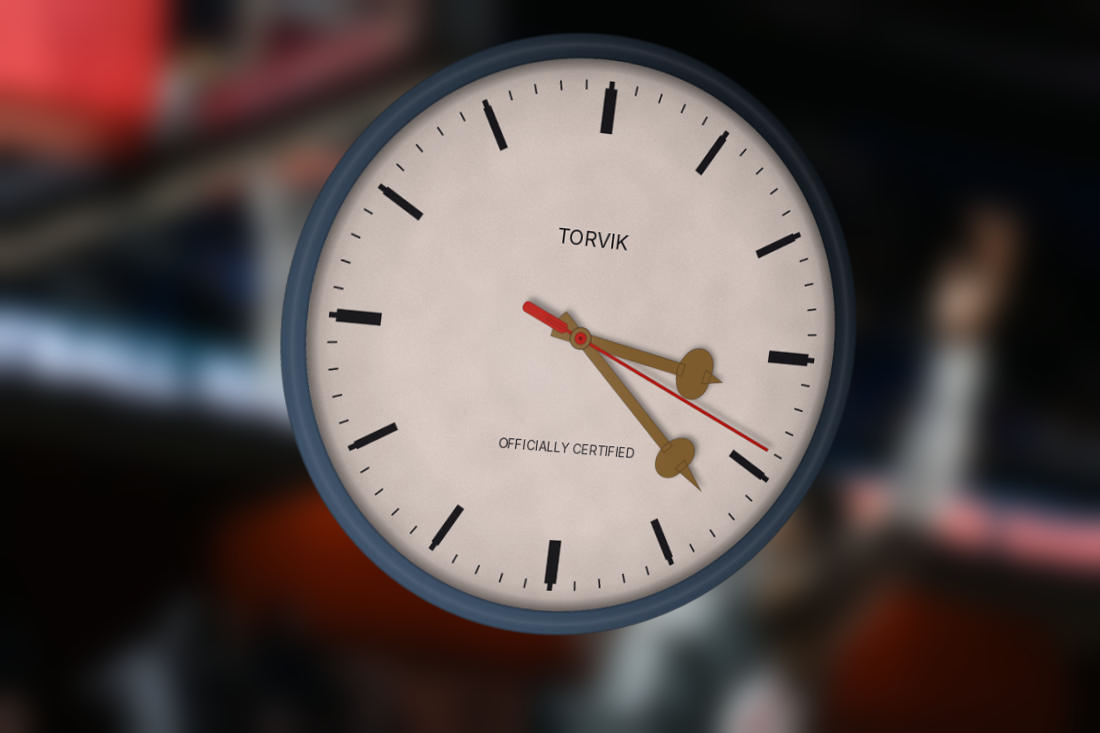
3:22:19
